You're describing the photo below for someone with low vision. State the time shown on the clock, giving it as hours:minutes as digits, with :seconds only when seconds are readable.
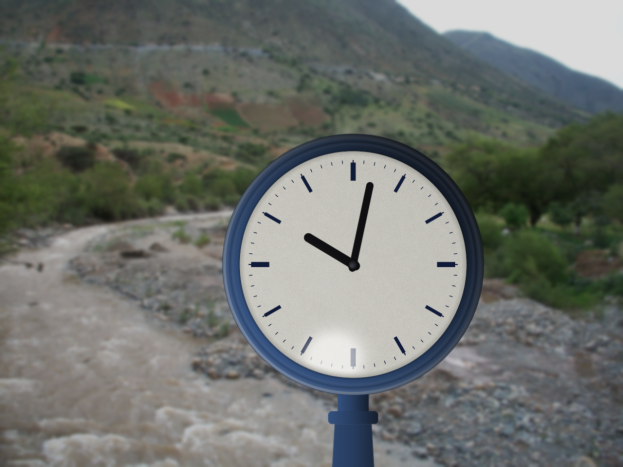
10:02
